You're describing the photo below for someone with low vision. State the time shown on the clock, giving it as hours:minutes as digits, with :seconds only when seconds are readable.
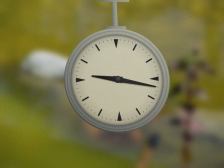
9:17
